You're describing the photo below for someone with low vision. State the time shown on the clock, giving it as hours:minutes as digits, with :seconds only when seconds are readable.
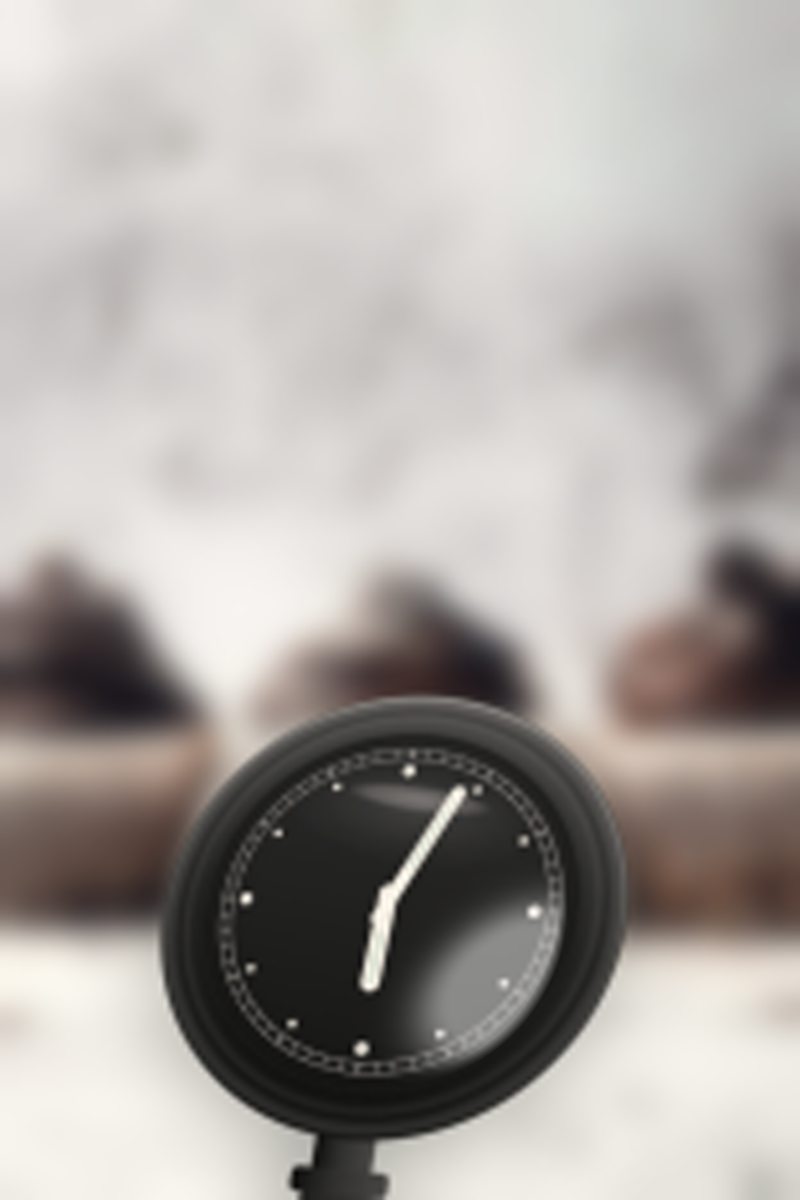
6:04
